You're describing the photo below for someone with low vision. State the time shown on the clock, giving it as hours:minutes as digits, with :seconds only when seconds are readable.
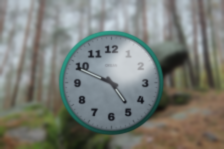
4:49
